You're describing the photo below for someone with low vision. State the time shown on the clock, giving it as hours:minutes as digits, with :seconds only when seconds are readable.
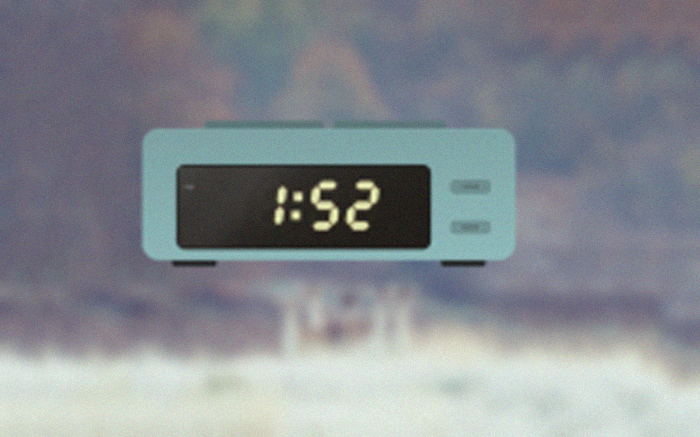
1:52
